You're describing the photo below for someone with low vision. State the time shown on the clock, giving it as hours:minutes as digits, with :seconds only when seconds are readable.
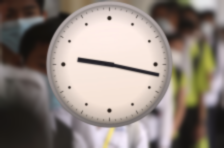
9:17
